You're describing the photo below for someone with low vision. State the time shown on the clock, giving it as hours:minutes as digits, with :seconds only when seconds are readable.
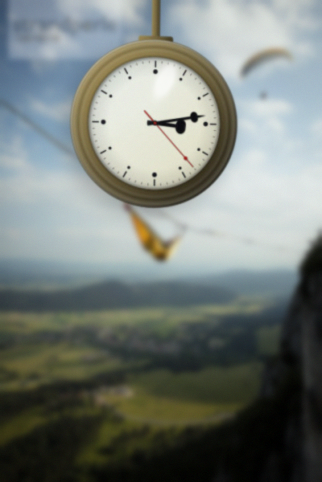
3:13:23
